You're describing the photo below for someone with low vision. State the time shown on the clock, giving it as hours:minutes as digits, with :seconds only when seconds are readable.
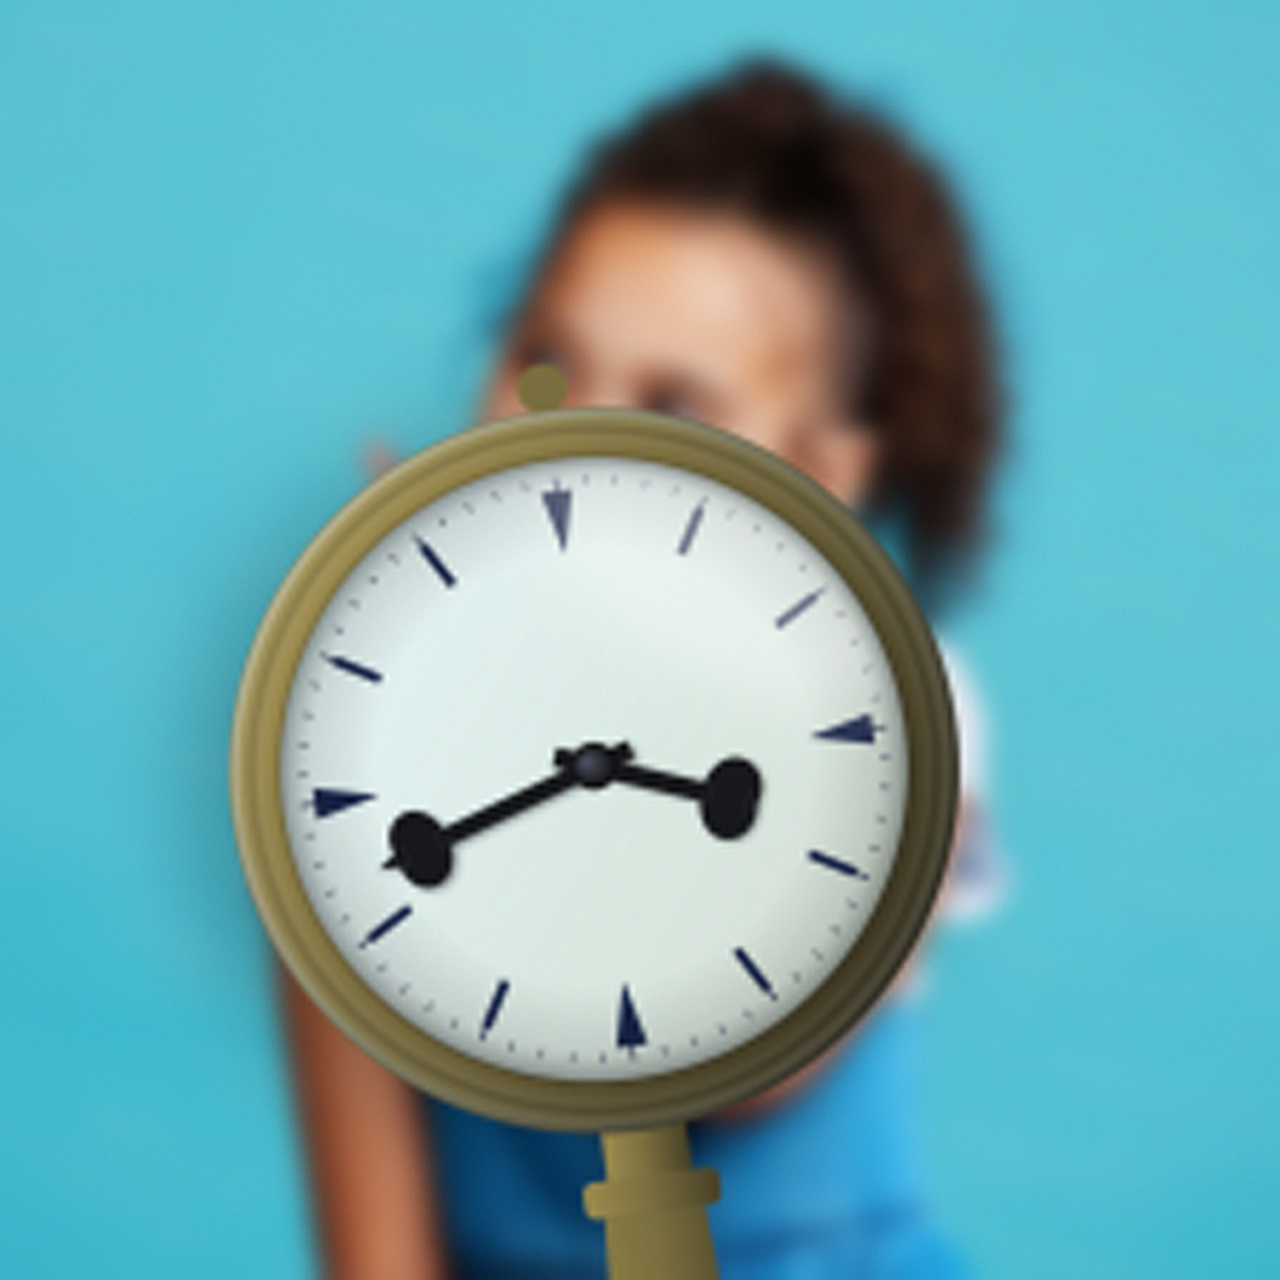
3:42
